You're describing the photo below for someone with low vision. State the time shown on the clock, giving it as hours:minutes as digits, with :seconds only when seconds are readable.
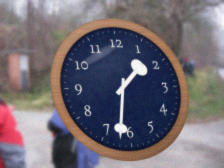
1:32
